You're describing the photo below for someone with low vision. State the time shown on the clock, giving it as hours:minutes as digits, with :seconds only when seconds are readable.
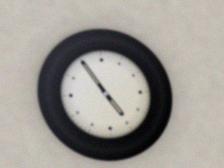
4:55
